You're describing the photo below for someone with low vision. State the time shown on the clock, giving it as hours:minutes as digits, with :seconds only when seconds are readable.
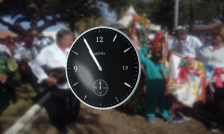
10:55
